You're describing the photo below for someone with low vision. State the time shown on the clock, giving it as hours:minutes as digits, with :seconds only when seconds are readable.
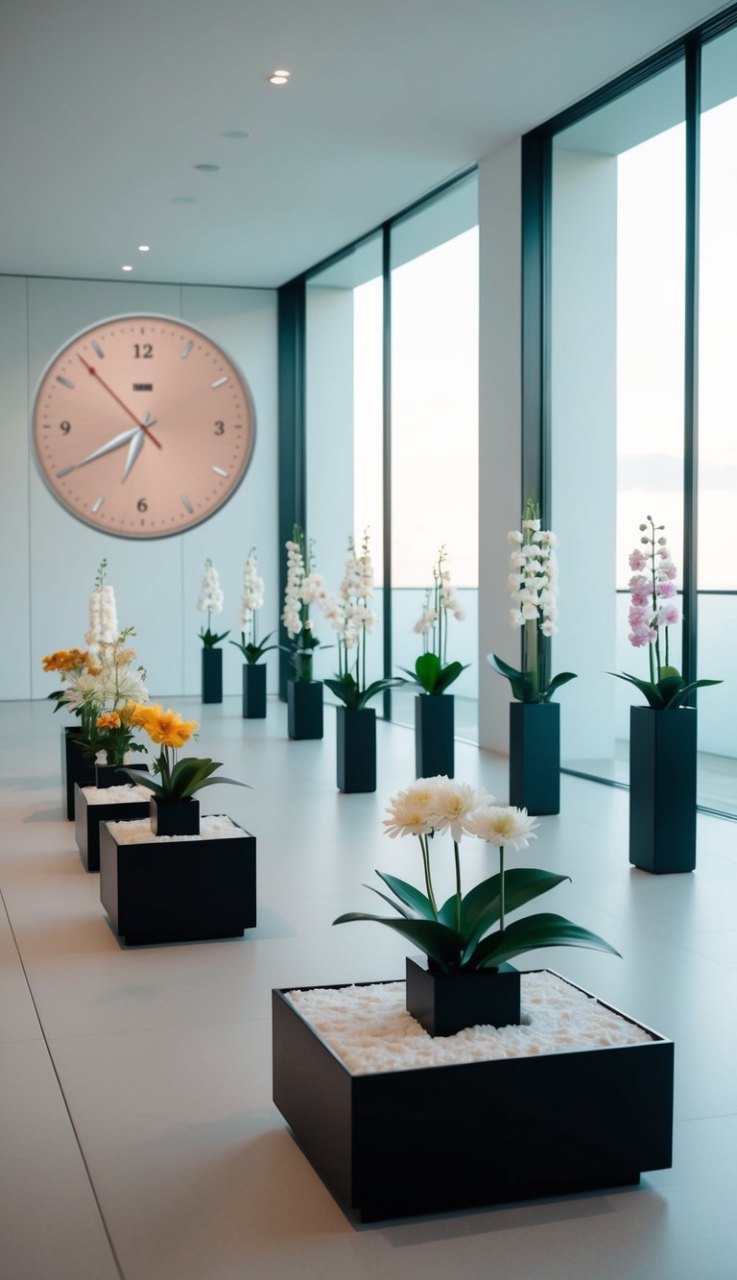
6:39:53
